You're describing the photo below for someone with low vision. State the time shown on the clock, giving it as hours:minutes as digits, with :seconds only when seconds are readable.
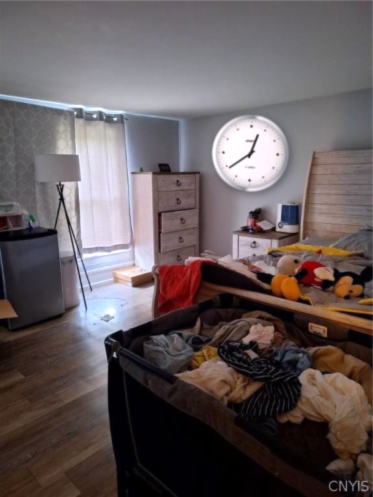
12:39
